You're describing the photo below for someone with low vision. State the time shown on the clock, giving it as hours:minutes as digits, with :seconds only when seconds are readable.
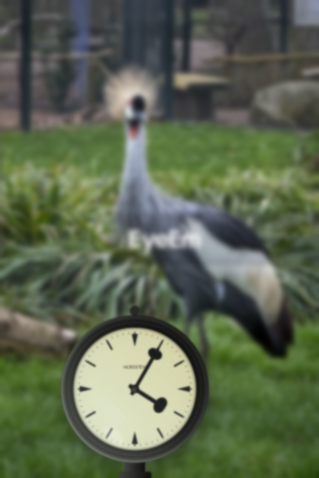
4:05
